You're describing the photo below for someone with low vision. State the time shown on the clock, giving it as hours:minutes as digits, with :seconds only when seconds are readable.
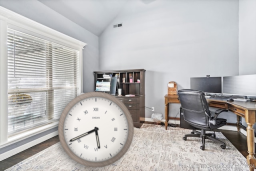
5:41
